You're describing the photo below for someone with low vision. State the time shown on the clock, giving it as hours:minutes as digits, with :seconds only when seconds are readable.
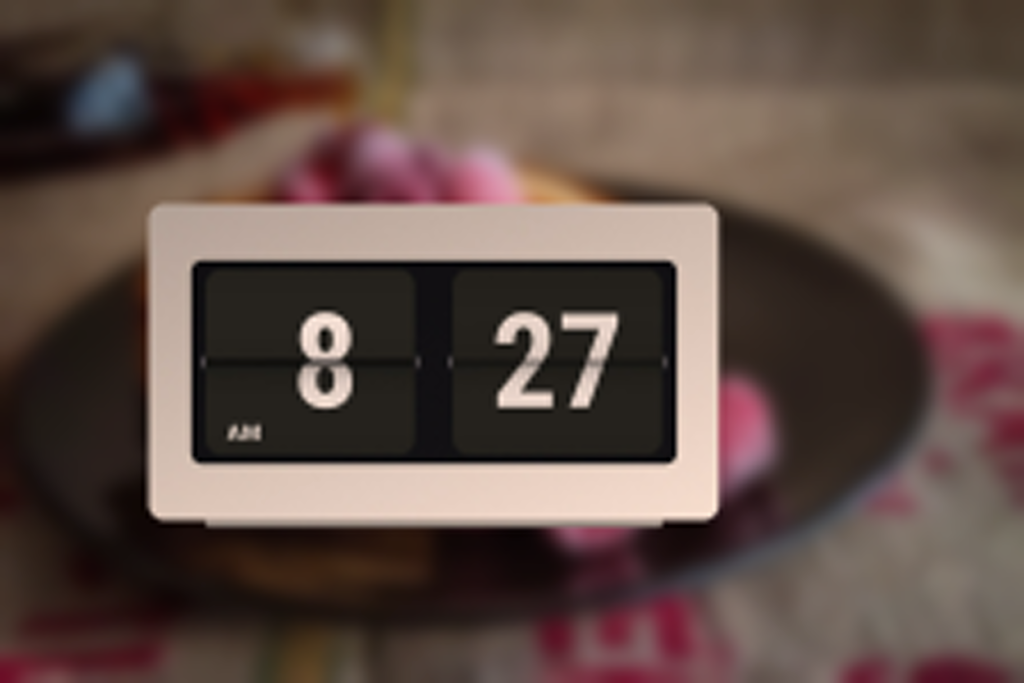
8:27
